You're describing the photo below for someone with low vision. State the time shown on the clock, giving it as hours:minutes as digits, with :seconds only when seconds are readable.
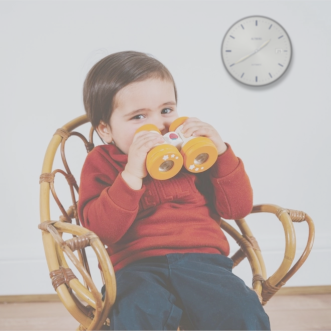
1:40
